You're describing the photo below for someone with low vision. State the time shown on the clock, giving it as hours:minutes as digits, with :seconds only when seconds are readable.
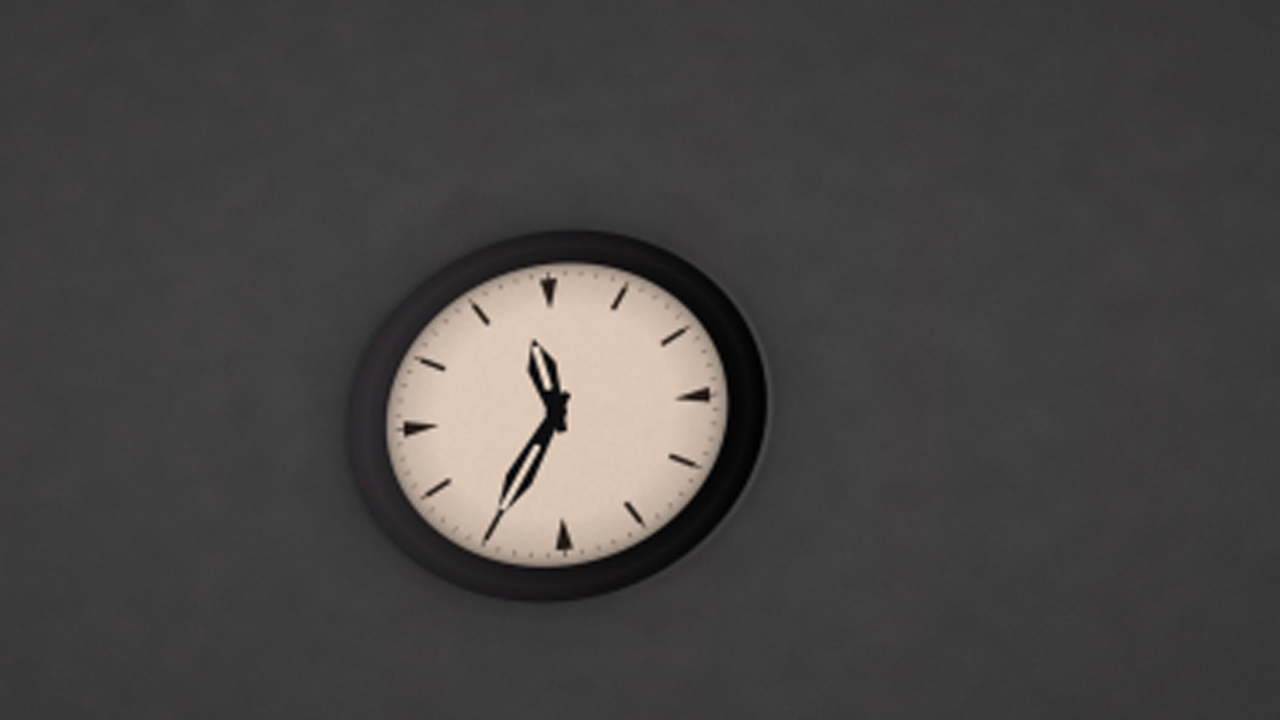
11:35
